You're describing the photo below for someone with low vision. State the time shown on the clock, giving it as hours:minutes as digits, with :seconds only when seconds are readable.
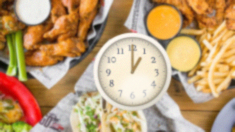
1:00
